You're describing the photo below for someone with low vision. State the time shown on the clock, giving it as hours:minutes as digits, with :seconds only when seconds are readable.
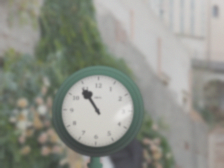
10:54
